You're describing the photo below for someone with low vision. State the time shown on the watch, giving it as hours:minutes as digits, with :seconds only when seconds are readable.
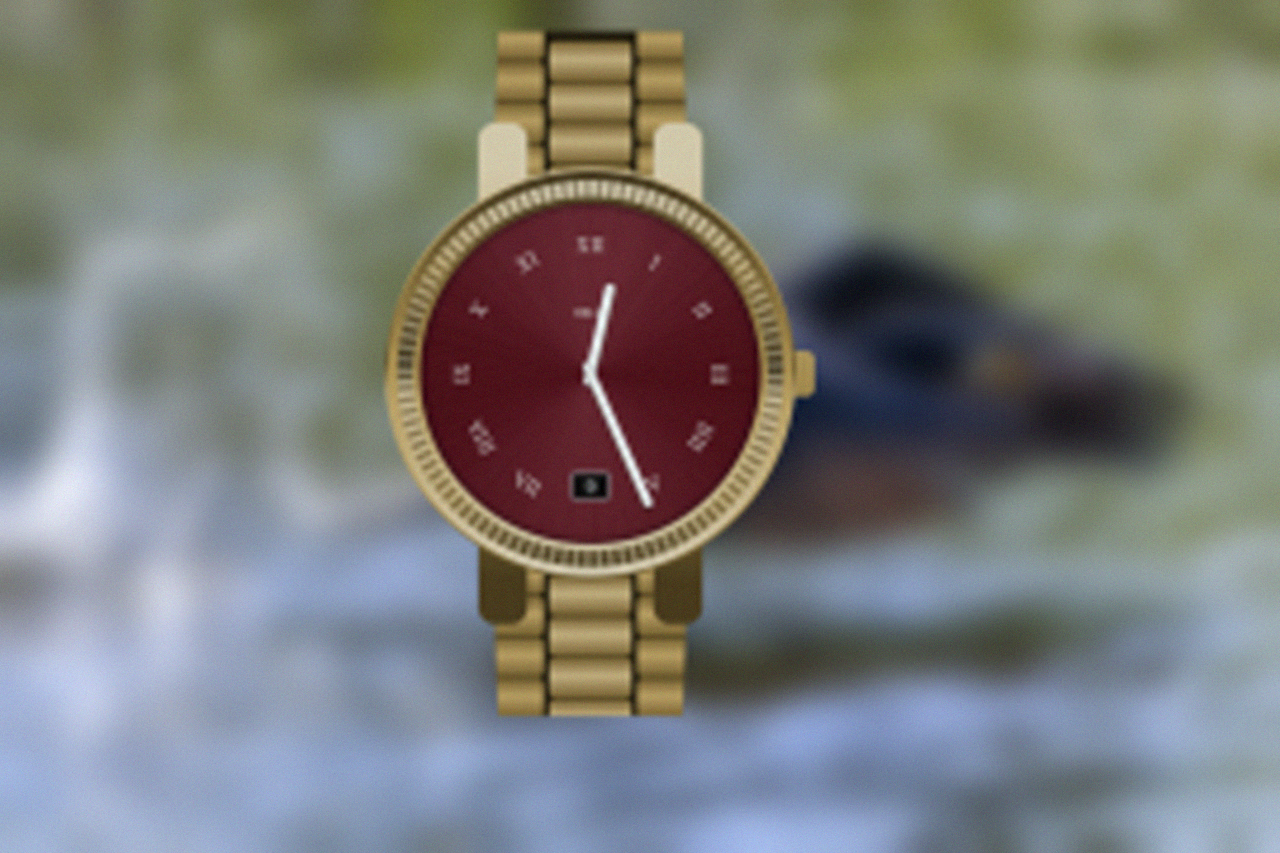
12:26
